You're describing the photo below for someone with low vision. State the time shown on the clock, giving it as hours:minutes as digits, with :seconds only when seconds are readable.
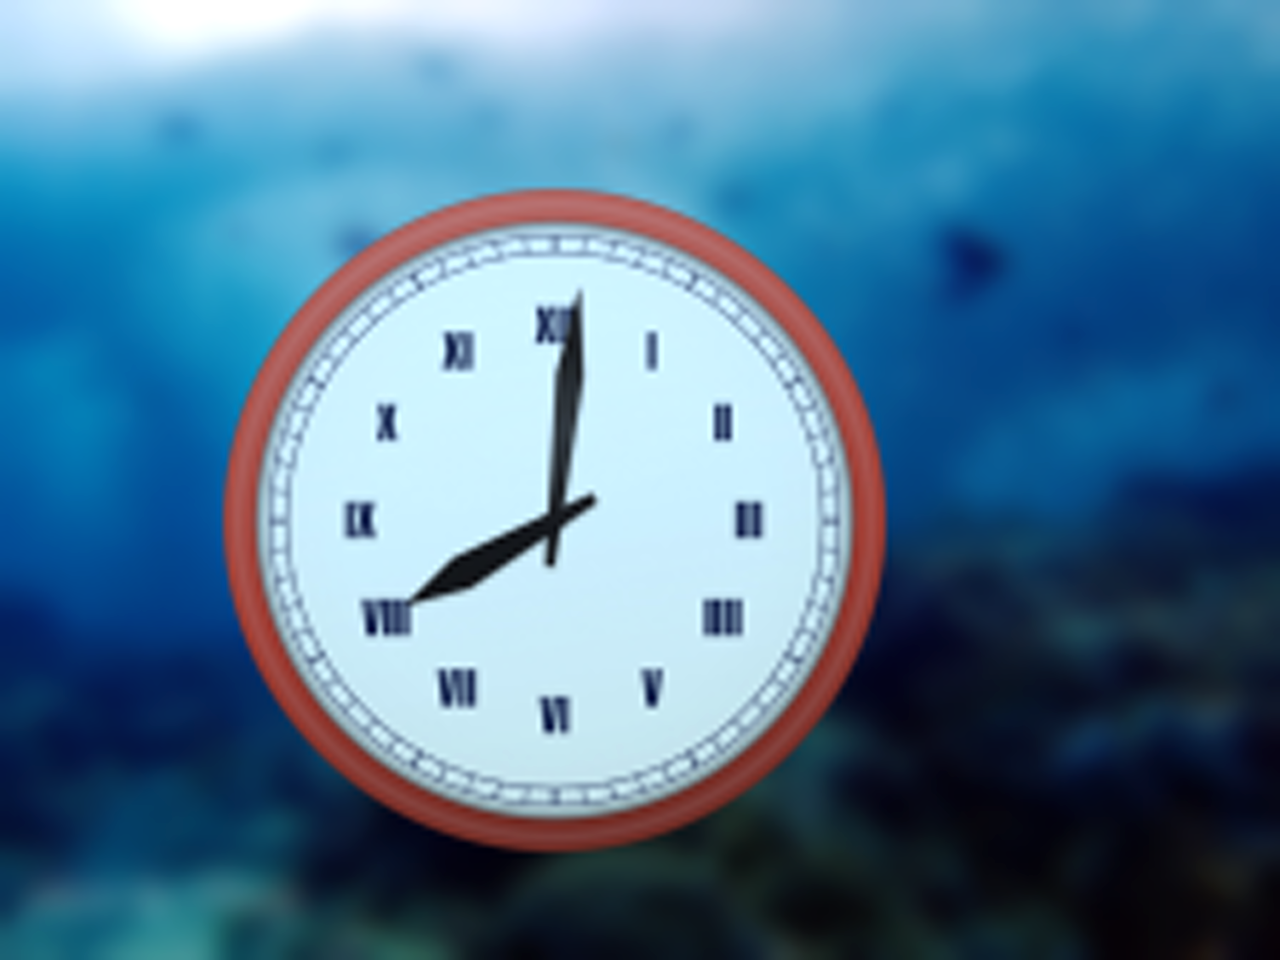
8:01
